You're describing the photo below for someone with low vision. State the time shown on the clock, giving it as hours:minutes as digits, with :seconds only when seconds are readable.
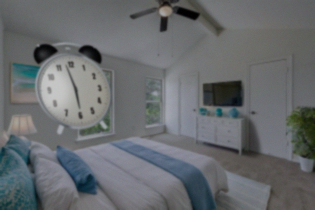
5:58
